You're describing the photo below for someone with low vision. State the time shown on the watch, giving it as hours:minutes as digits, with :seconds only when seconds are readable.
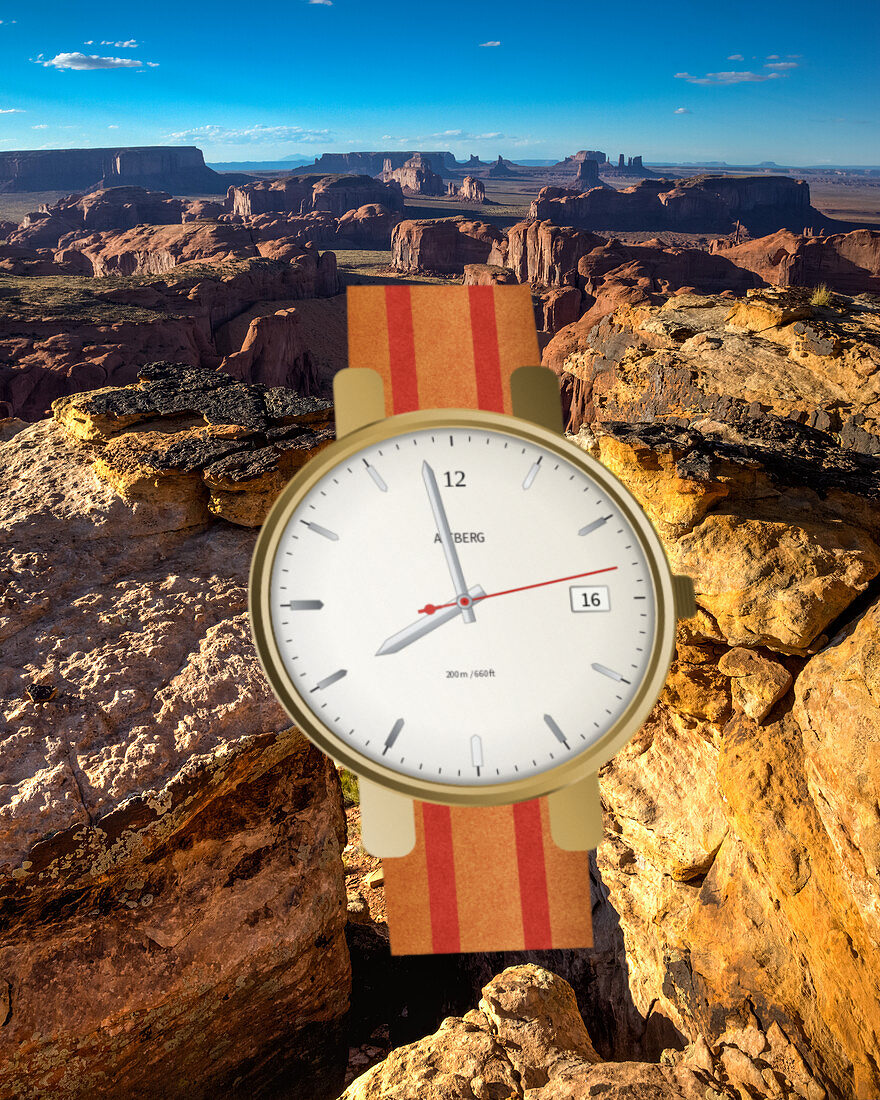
7:58:13
